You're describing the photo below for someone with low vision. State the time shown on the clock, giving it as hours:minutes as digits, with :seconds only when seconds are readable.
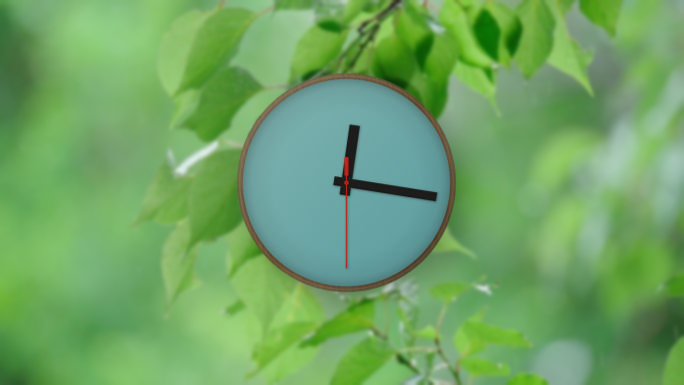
12:16:30
